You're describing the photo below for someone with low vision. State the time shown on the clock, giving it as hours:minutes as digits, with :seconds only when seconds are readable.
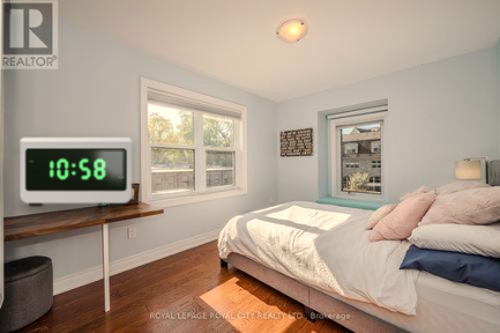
10:58
